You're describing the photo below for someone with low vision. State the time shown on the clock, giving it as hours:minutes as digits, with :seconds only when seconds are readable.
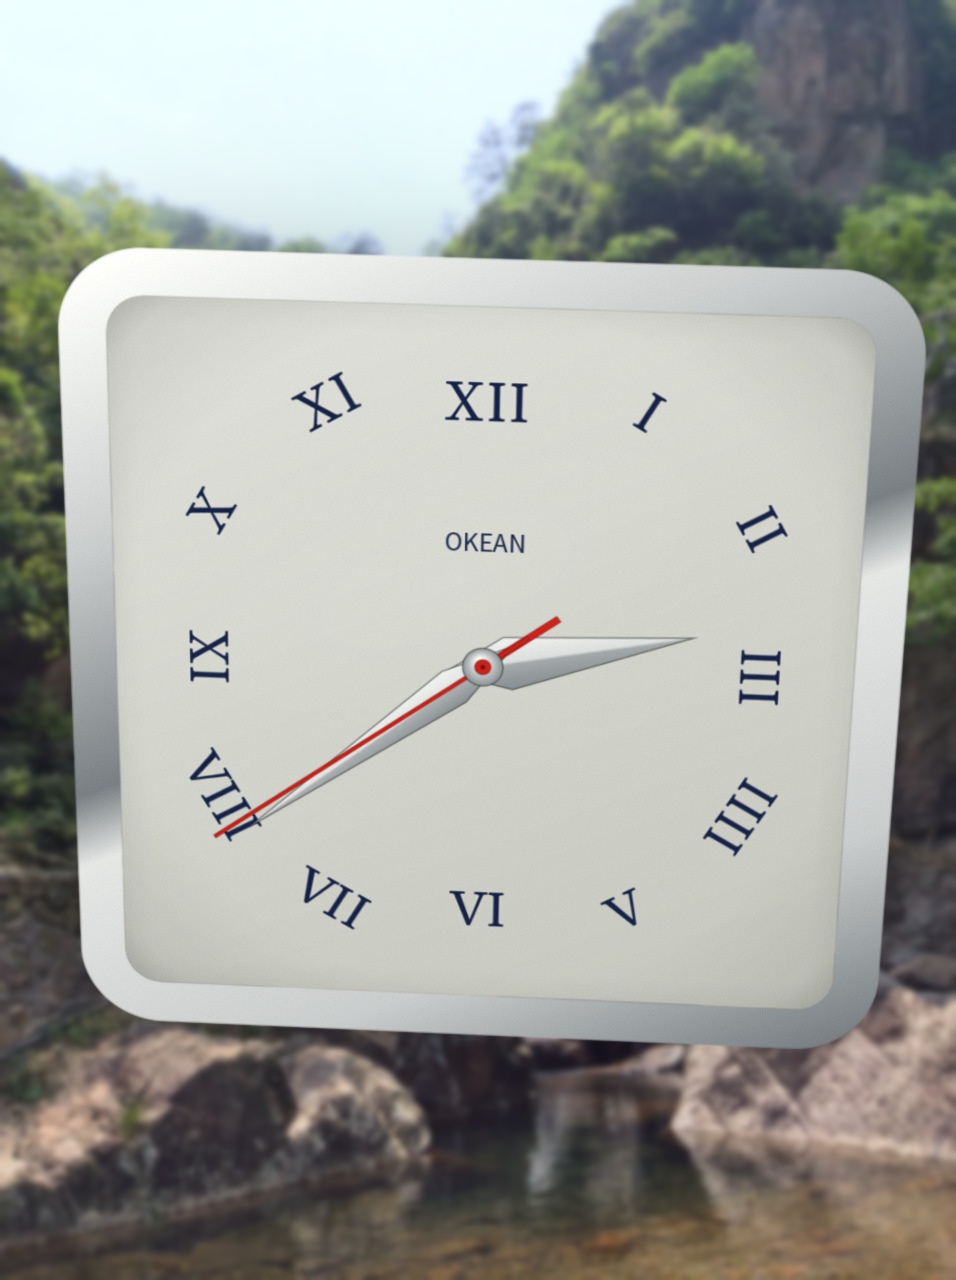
2:38:39
